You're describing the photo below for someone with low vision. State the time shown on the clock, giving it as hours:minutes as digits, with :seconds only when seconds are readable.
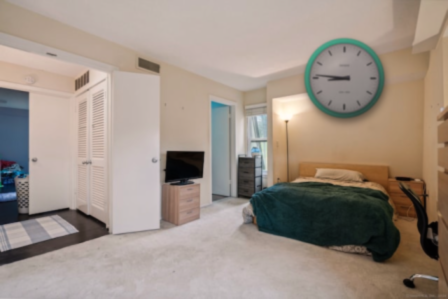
8:46
